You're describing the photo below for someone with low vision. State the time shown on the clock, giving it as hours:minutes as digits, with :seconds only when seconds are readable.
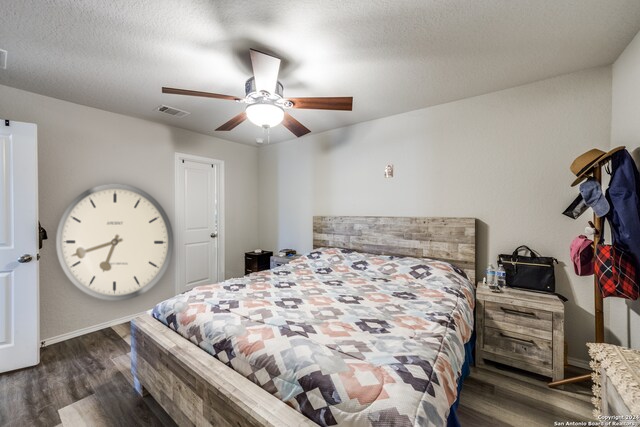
6:42
